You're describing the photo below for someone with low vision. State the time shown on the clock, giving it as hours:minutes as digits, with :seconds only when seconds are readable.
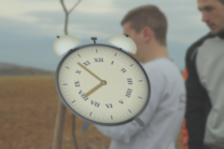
7:53
